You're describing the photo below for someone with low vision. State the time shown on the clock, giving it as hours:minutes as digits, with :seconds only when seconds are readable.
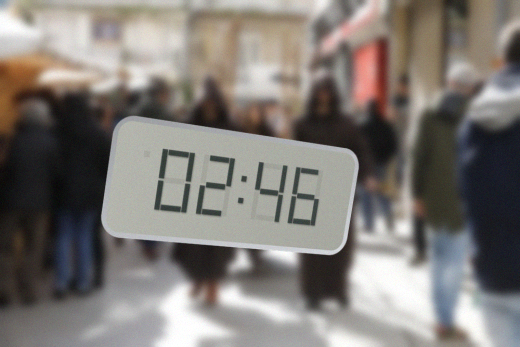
2:46
